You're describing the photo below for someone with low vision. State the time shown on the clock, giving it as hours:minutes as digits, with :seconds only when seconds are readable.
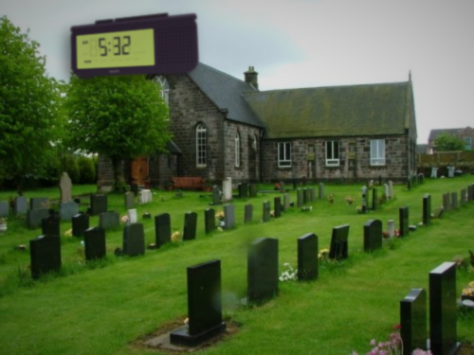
5:32
